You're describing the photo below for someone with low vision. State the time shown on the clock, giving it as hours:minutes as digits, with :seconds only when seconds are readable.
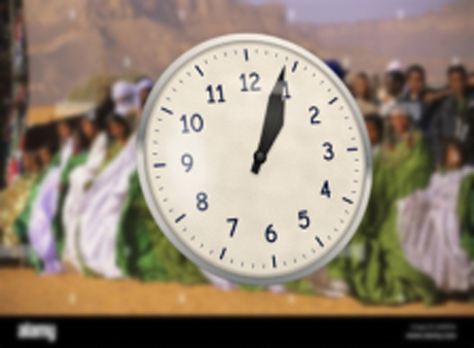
1:04
